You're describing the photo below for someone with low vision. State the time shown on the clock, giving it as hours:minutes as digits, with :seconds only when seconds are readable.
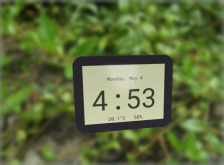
4:53
